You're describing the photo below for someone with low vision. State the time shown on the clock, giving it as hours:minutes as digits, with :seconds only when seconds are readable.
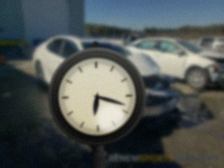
6:18
